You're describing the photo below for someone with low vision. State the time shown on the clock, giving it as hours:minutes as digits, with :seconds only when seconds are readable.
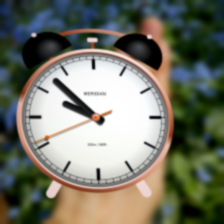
9:52:41
